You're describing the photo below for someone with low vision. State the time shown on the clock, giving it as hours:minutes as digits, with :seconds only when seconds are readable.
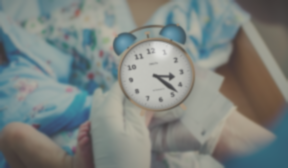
3:23
